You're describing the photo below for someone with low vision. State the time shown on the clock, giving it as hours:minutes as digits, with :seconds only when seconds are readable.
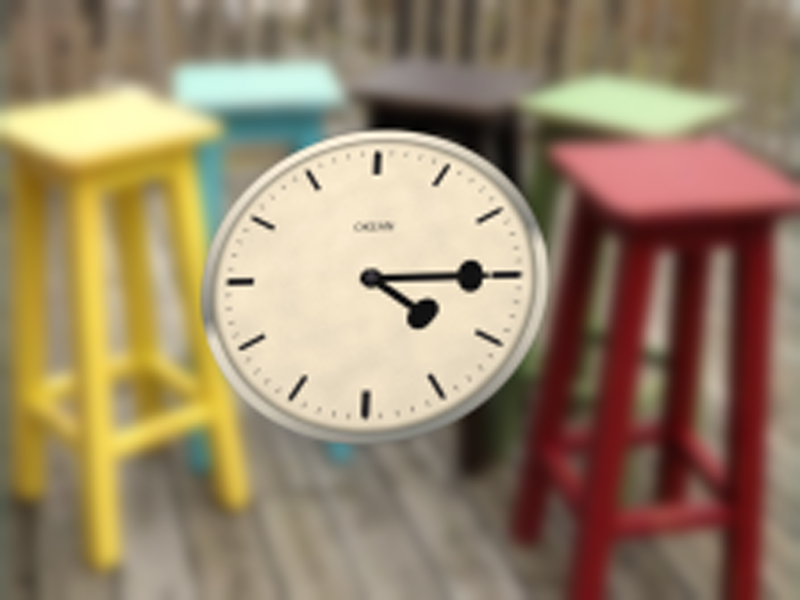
4:15
